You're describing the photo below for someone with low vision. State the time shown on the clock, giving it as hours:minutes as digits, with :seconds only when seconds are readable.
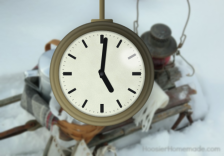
5:01
